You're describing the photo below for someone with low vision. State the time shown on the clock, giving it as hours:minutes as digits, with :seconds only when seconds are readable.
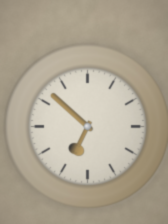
6:52
